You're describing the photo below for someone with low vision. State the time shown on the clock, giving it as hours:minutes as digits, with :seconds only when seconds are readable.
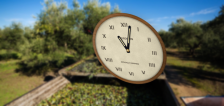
11:02
